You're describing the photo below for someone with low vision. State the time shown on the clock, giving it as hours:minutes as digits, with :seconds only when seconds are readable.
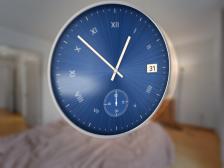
12:52
